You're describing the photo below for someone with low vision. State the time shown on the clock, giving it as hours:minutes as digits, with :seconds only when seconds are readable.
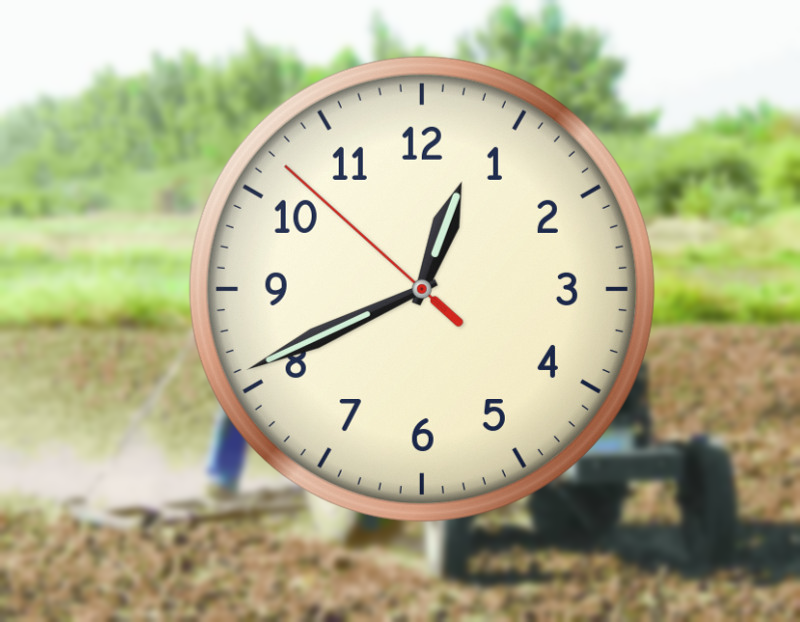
12:40:52
